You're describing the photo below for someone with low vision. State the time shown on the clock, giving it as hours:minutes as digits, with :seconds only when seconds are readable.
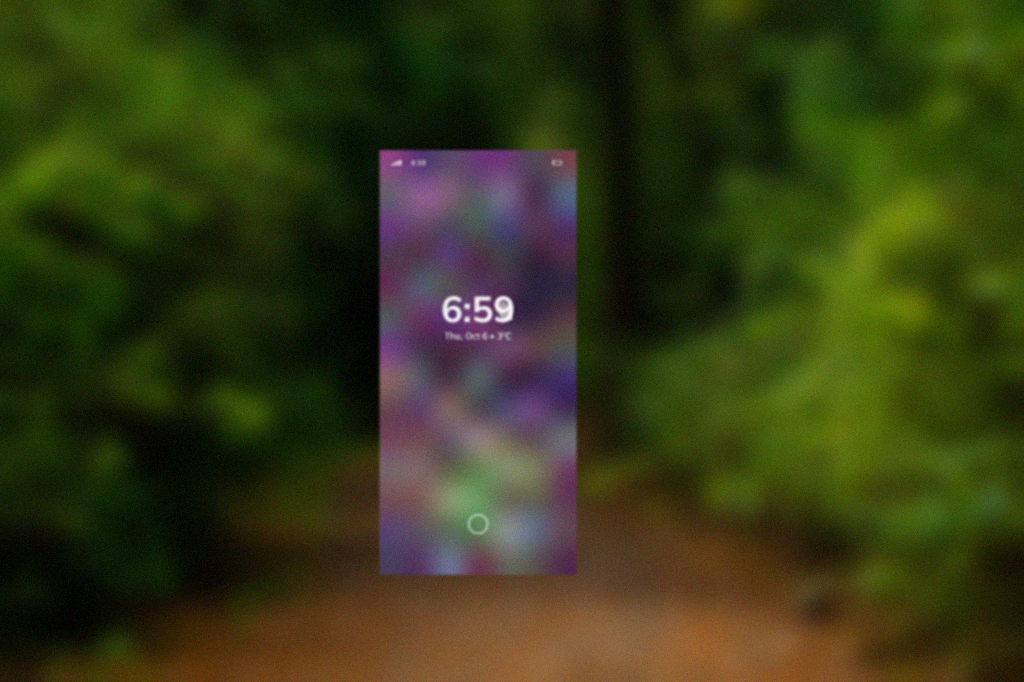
6:59
